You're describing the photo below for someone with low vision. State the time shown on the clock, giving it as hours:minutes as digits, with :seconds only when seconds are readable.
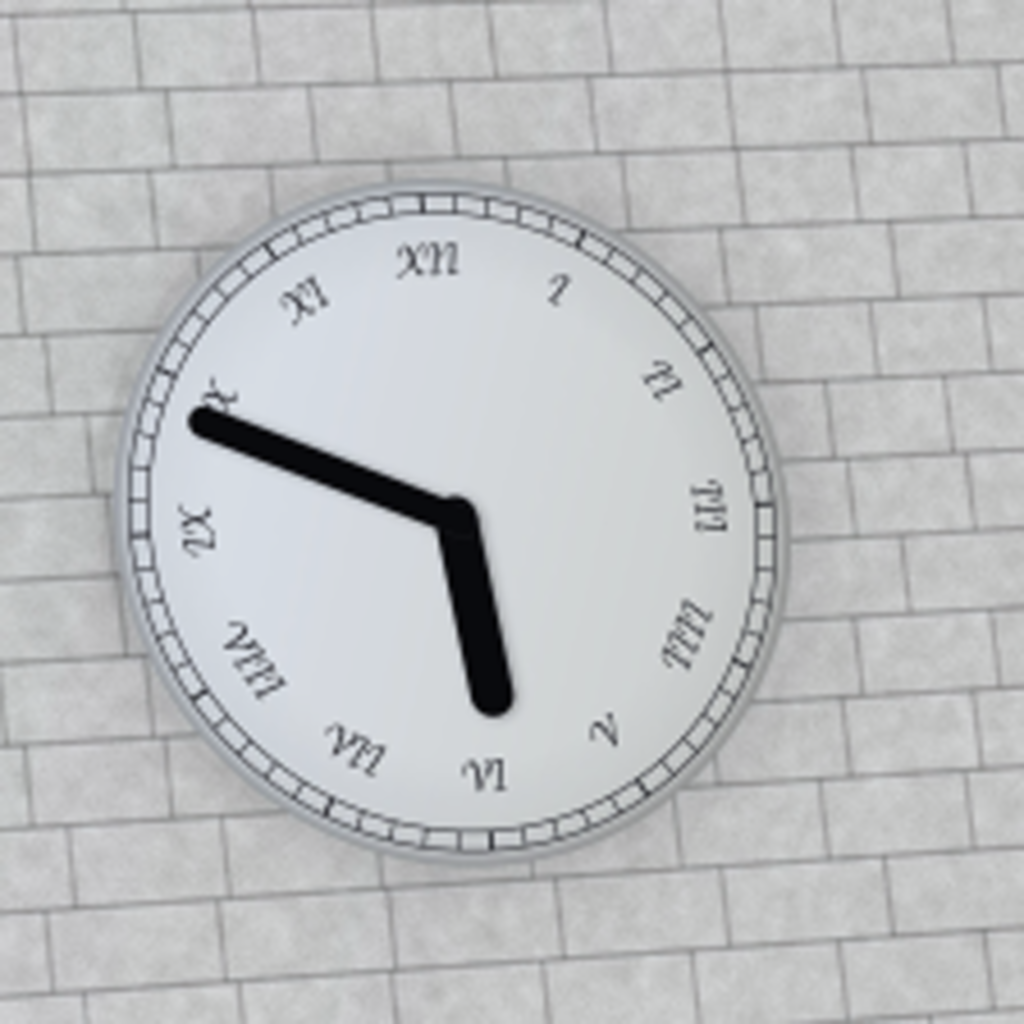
5:49
